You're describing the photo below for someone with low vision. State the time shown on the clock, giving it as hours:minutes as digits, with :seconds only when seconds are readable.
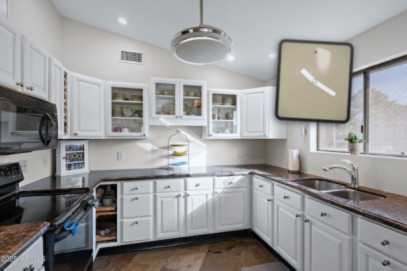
10:20
